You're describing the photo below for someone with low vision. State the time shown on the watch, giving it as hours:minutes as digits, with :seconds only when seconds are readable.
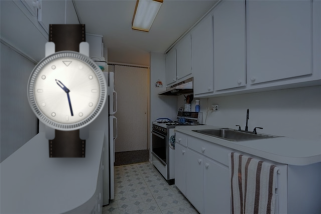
10:28
